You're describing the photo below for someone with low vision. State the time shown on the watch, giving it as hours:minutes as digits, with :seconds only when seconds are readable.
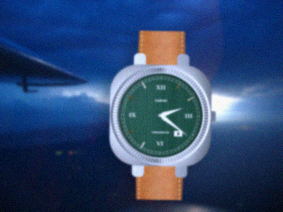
2:21
